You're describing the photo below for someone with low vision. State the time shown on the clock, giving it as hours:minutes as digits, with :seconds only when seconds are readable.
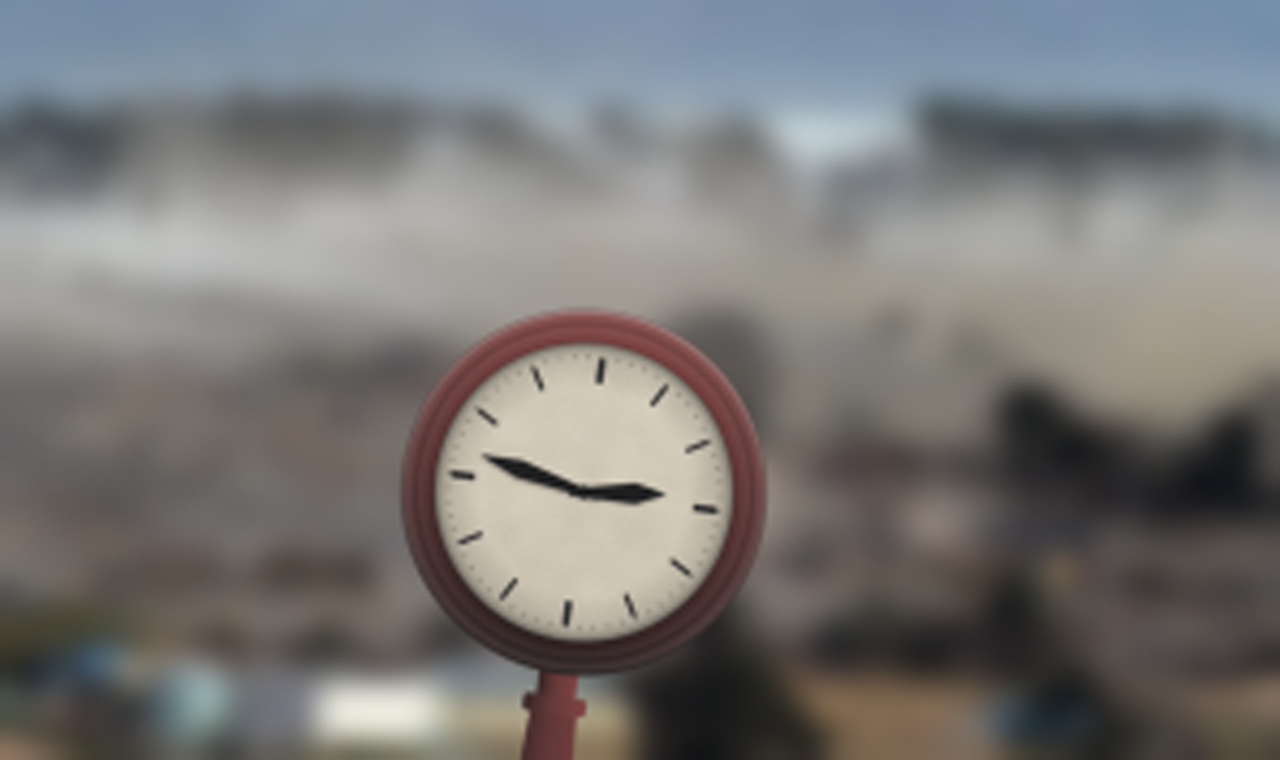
2:47
